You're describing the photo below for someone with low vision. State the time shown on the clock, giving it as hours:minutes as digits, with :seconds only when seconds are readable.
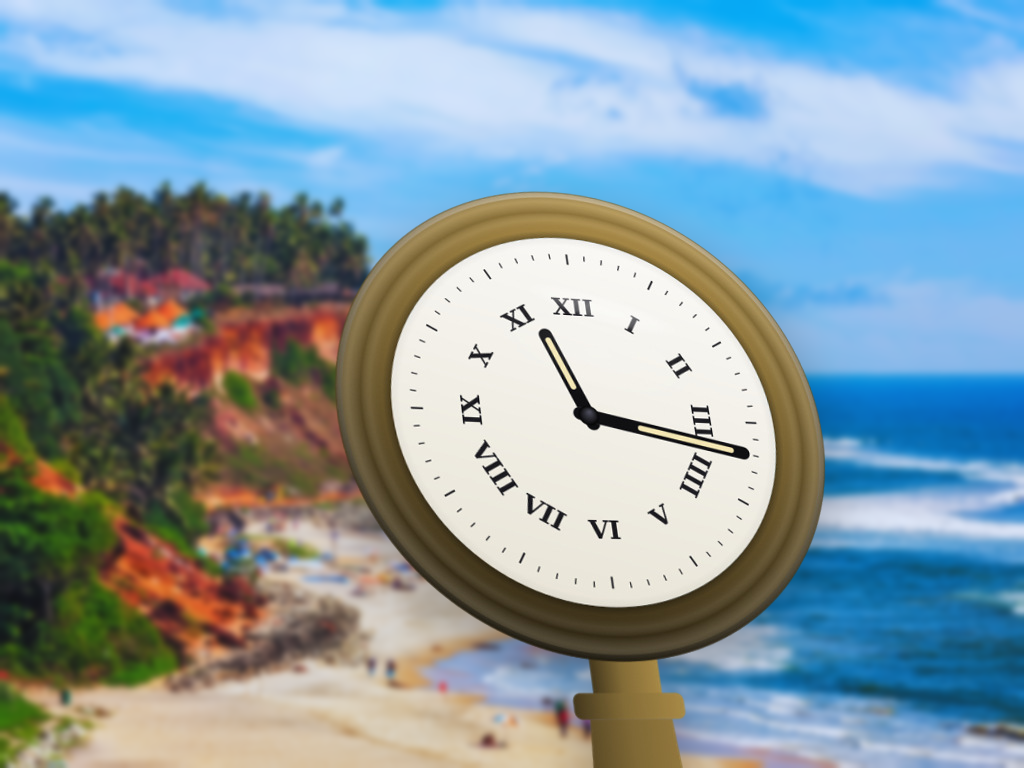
11:17
